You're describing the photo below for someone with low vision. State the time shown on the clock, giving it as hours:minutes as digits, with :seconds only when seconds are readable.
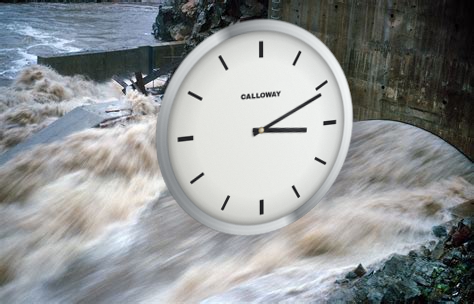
3:11
